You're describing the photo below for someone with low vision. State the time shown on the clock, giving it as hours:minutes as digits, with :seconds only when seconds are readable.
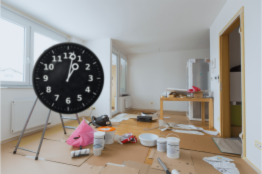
1:02
